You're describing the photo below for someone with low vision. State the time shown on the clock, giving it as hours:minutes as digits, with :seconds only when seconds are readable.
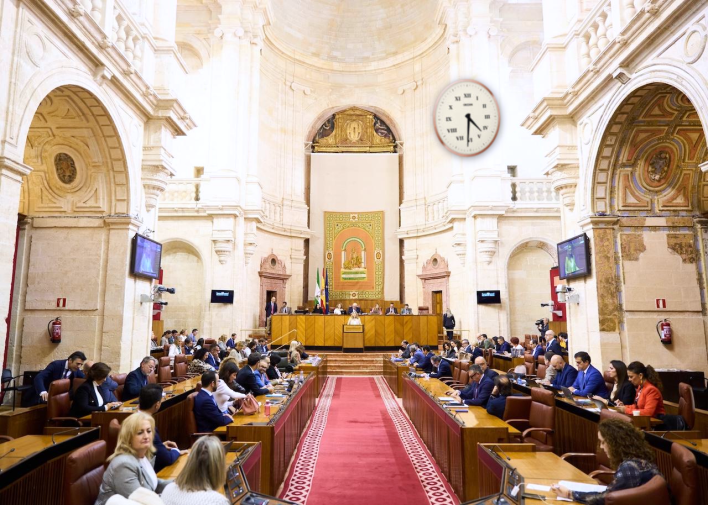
4:31
